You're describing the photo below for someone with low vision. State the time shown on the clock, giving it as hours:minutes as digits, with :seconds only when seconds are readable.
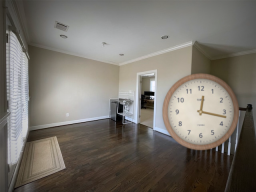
12:17
